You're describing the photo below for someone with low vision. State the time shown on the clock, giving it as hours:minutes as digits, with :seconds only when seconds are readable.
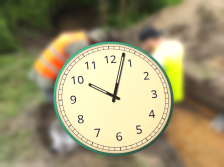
10:03
